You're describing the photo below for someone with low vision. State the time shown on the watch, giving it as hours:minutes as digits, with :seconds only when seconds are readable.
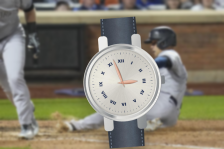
2:57
